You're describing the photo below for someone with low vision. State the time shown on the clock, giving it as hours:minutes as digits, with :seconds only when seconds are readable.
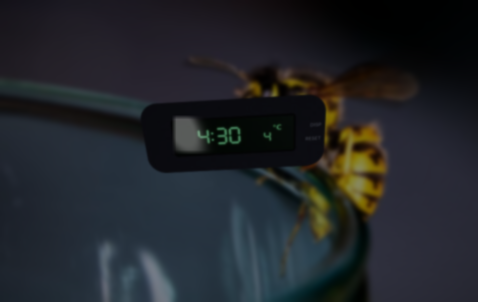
4:30
